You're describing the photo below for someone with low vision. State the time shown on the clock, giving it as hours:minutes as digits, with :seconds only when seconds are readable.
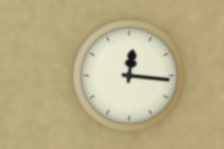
12:16
